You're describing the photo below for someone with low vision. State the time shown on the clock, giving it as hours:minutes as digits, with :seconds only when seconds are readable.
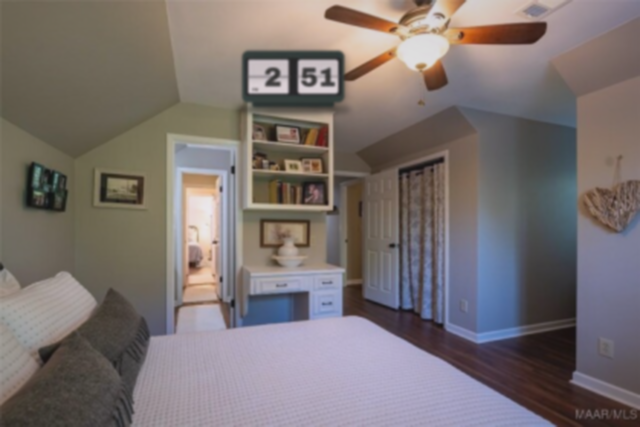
2:51
